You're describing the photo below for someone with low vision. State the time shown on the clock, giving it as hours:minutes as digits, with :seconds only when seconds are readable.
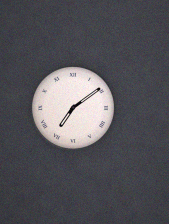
7:09
